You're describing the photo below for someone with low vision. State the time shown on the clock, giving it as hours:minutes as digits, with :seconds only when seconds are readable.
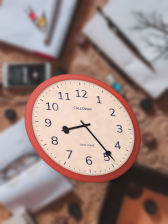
8:24
